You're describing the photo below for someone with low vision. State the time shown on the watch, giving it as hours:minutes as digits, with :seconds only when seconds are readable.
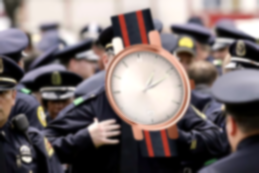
1:11
